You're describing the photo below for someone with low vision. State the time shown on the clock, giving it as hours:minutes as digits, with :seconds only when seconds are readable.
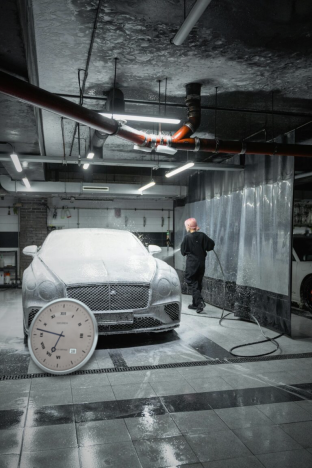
6:47
